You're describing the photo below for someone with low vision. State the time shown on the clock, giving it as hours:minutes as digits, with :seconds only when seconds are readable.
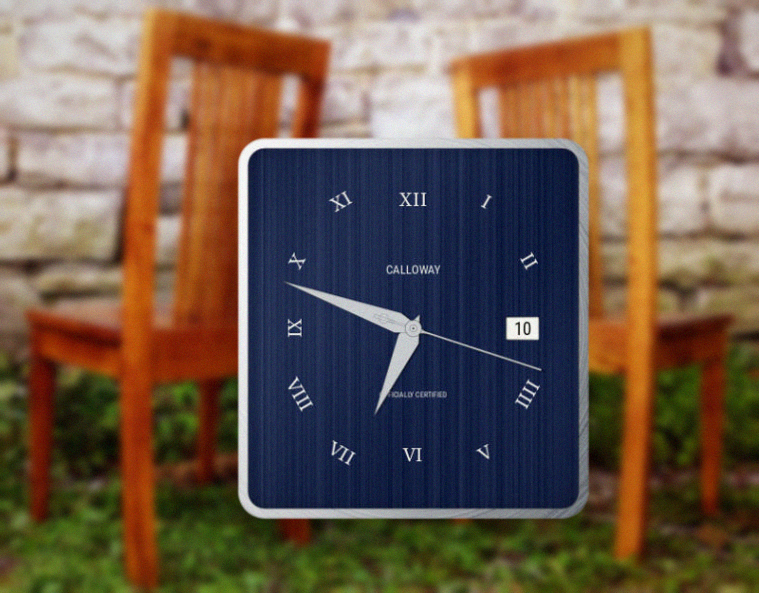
6:48:18
